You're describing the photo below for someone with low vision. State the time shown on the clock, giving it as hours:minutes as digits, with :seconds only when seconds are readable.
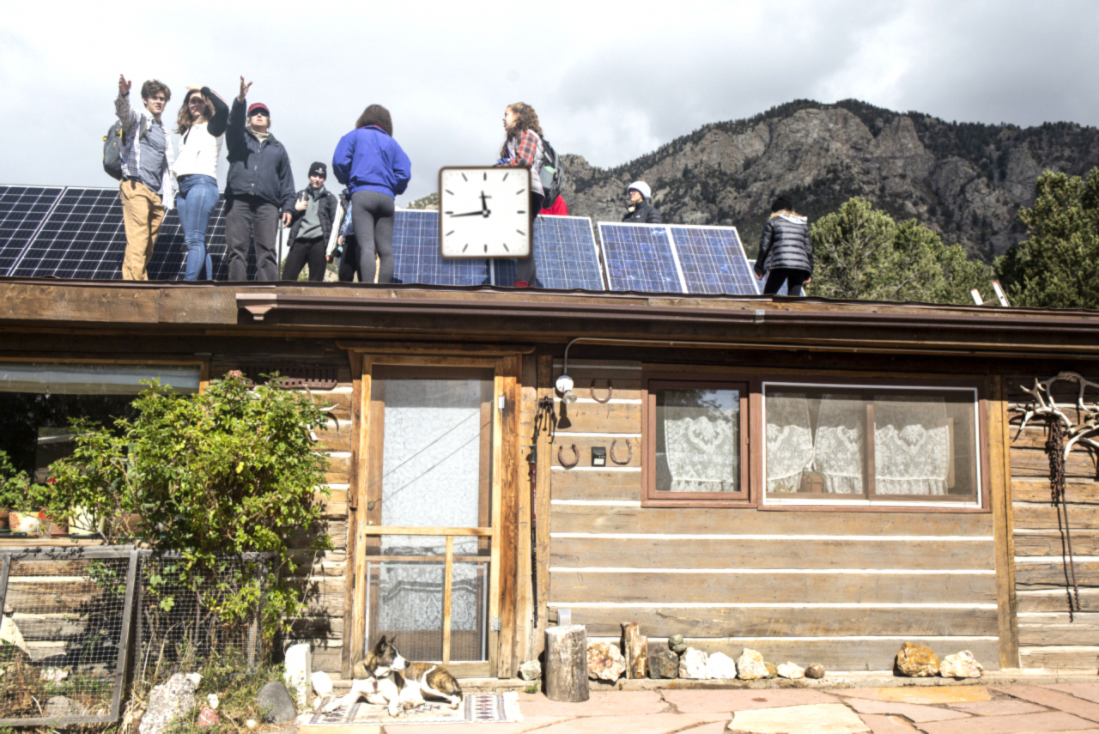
11:44
